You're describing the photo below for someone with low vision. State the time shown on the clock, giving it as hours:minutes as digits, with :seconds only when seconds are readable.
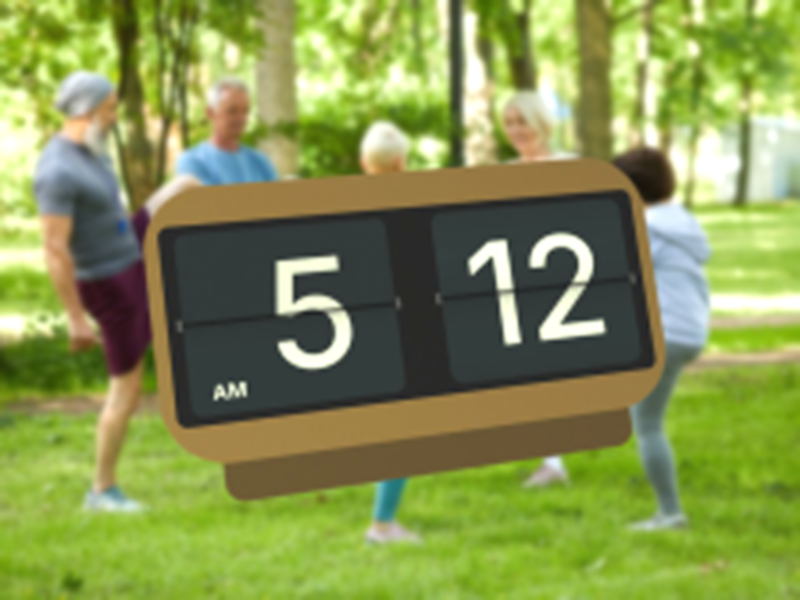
5:12
